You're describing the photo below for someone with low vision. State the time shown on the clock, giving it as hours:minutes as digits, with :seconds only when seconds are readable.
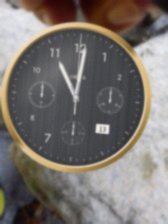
11:01
